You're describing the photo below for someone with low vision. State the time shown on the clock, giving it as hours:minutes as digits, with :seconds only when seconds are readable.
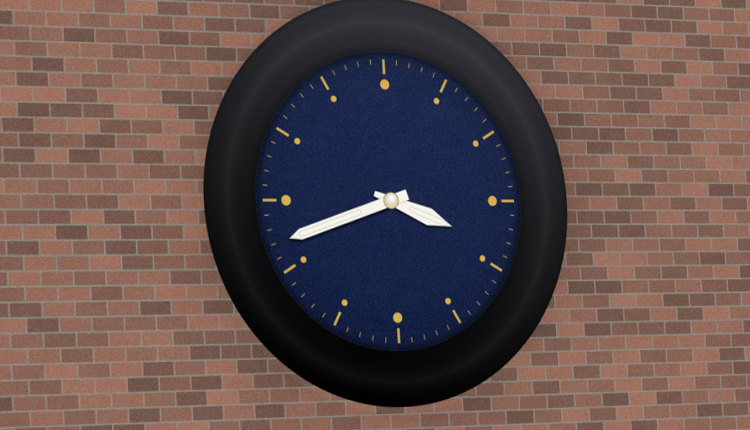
3:42
